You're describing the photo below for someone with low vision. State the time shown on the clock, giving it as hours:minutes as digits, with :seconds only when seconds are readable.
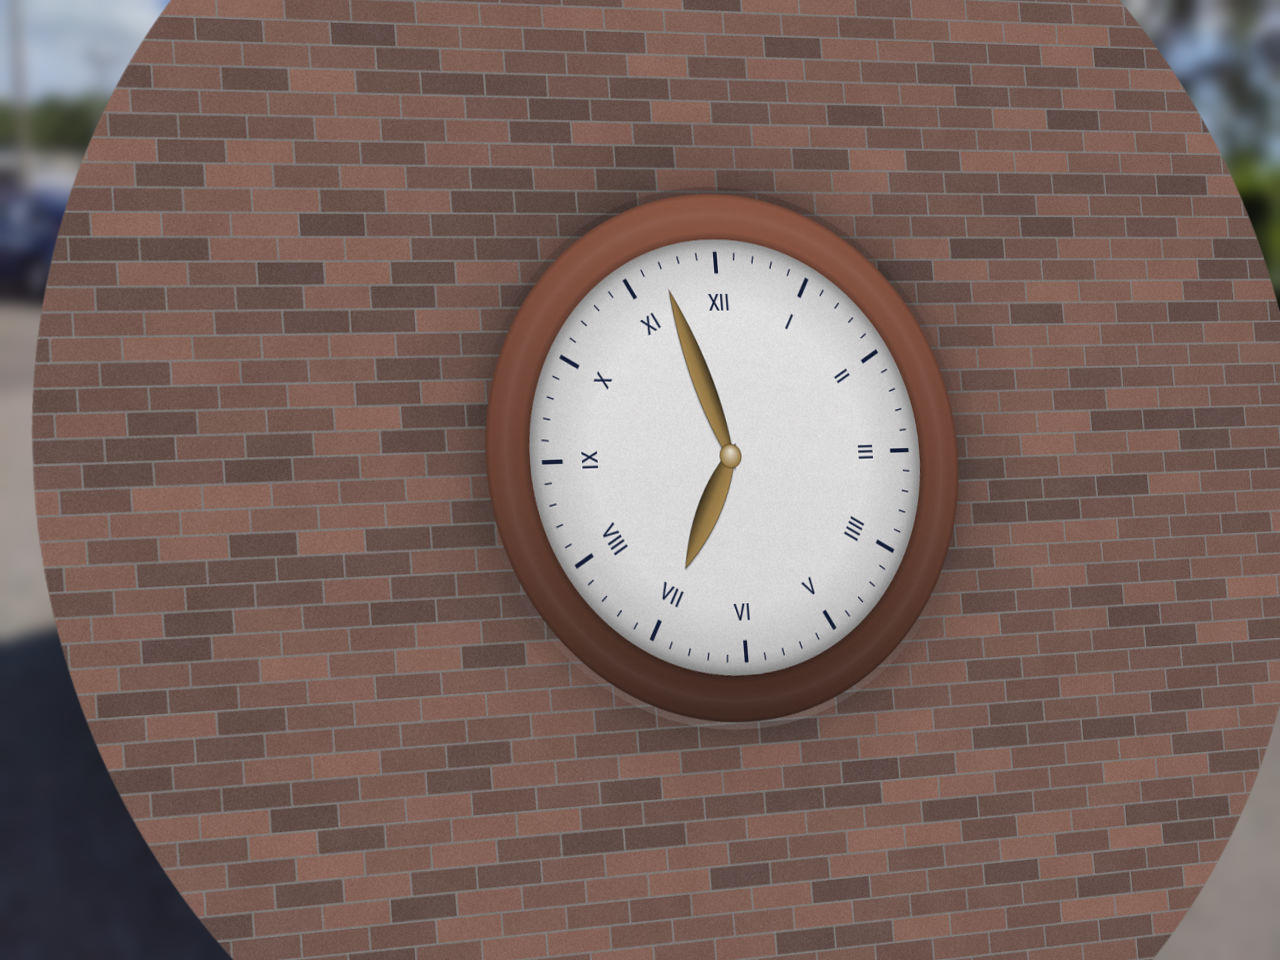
6:57
